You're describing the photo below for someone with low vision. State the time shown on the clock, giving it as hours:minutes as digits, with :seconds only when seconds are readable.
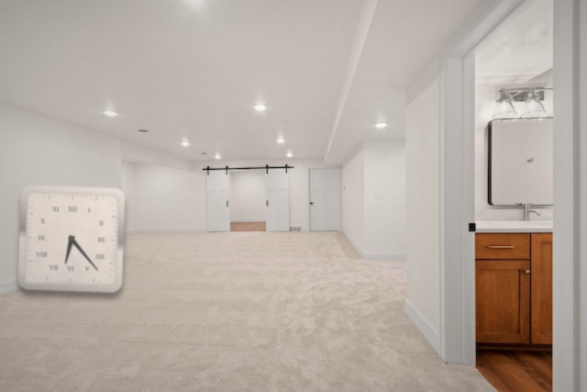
6:23
